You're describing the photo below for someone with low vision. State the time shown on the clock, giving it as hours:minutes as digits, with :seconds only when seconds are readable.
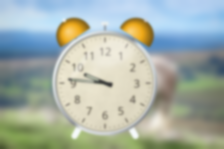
9:46
